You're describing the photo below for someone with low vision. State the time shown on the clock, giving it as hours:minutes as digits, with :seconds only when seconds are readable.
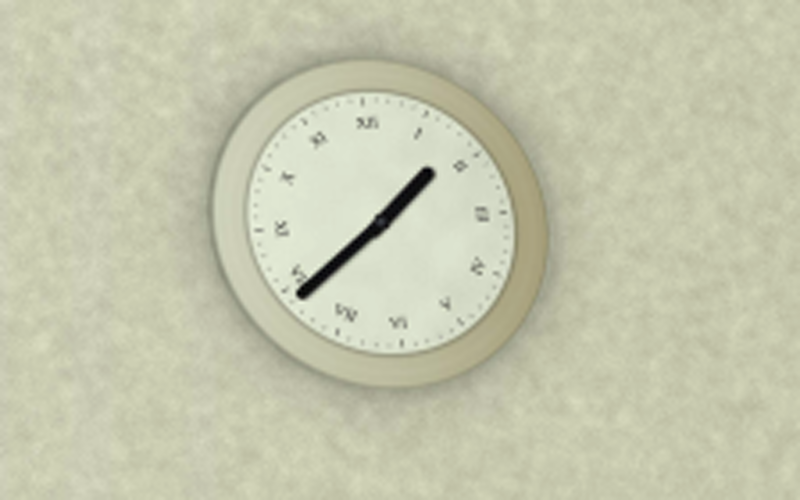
1:39
